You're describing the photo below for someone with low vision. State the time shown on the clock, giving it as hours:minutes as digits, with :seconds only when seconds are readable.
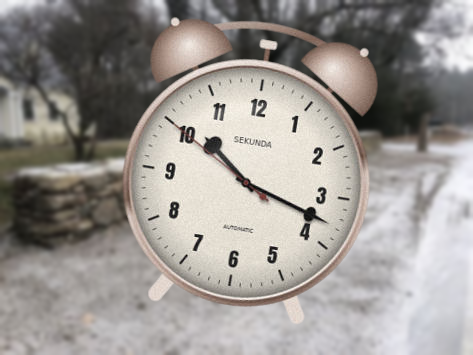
10:17:50
